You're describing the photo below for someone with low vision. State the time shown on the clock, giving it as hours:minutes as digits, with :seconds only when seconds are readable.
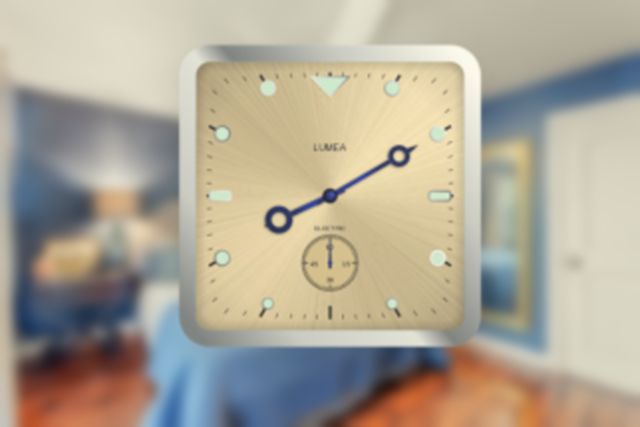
8:10
